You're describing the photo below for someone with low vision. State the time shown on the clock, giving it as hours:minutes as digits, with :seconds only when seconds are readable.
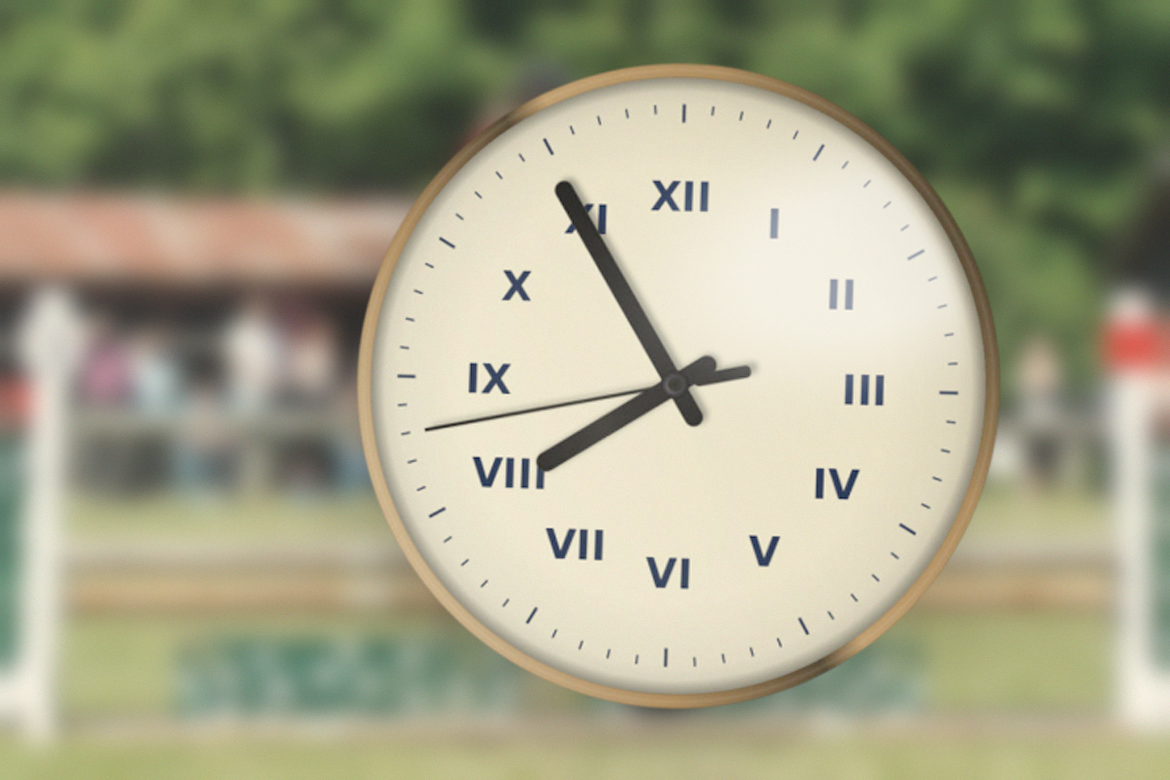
7:54:43
